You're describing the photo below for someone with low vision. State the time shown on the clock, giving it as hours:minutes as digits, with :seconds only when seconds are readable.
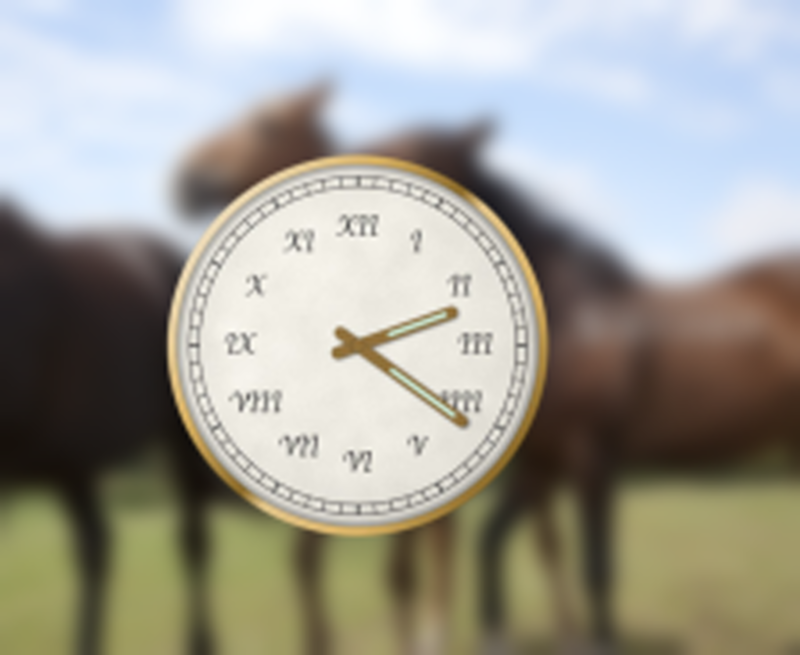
2:21
